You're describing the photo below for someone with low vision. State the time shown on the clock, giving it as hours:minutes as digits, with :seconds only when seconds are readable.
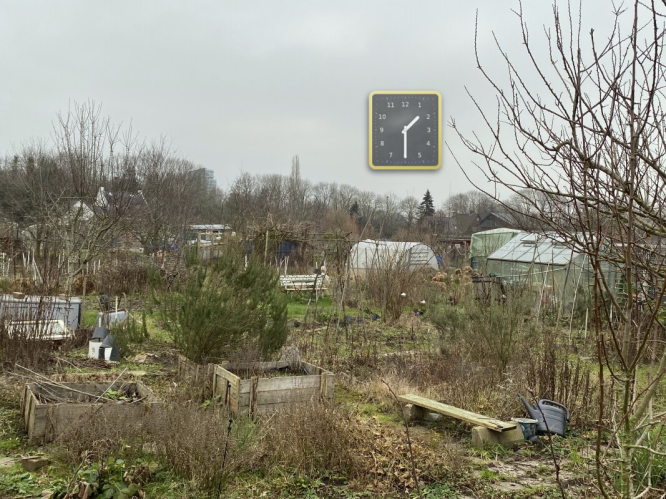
1:30
